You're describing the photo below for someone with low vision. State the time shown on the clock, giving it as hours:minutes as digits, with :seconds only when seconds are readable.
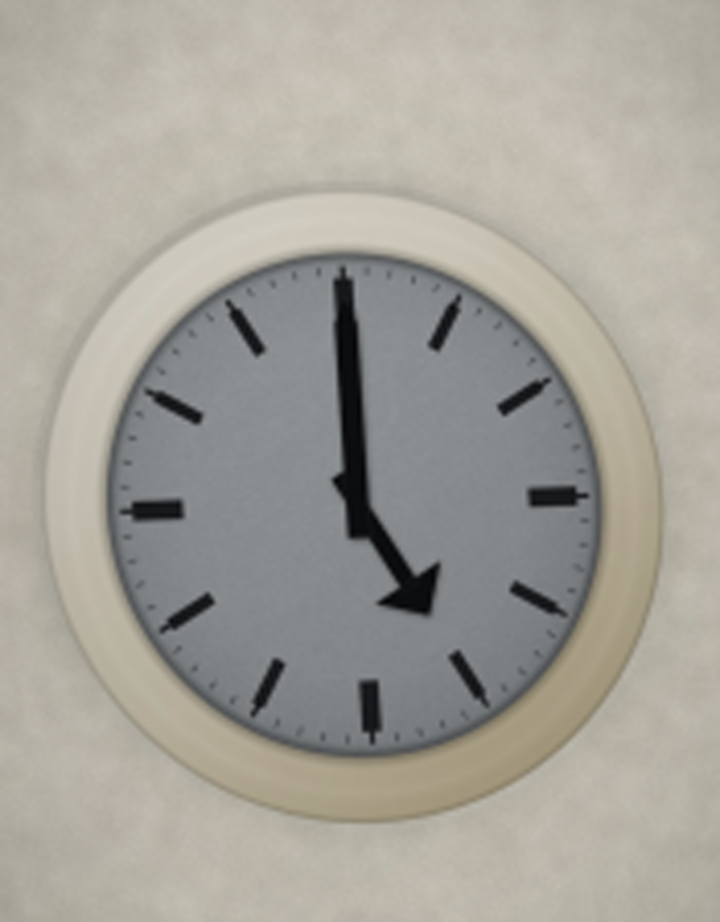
5:00
